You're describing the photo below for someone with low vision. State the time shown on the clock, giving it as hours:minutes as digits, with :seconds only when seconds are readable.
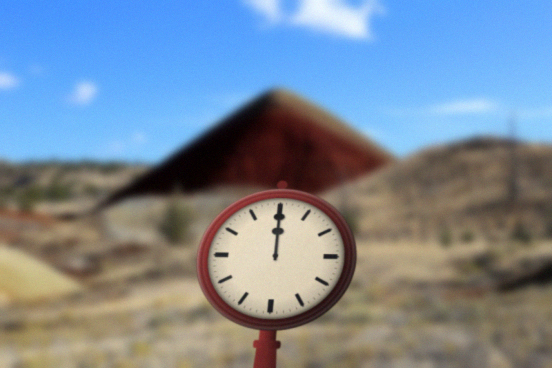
12:00
